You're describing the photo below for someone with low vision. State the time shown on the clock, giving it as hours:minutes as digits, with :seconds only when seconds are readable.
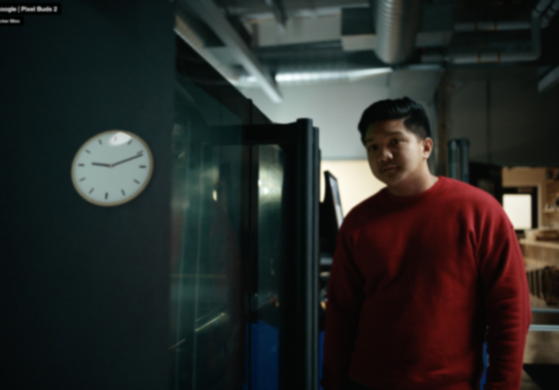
9:11
